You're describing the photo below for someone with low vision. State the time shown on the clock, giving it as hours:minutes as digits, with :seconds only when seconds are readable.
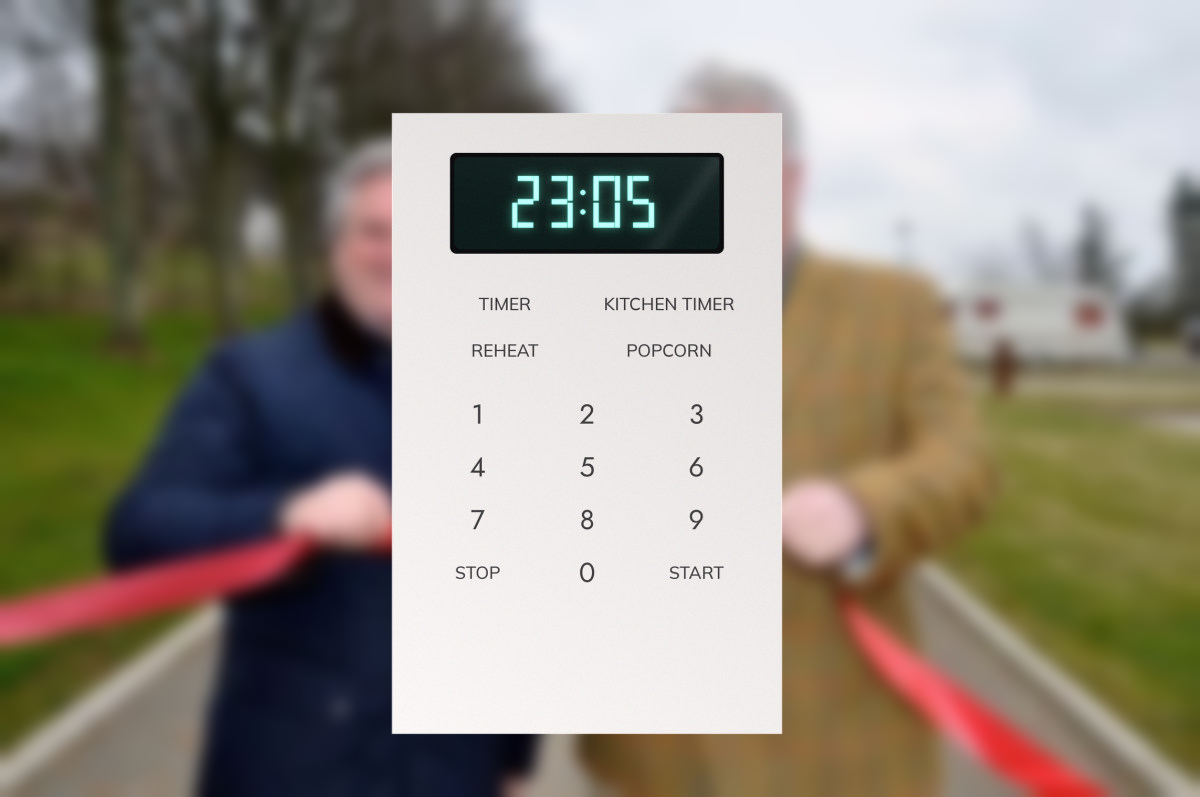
23:05
